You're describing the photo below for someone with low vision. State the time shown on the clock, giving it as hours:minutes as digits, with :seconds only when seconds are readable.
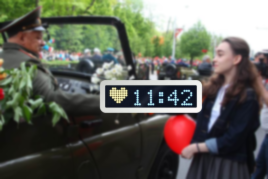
11:42
